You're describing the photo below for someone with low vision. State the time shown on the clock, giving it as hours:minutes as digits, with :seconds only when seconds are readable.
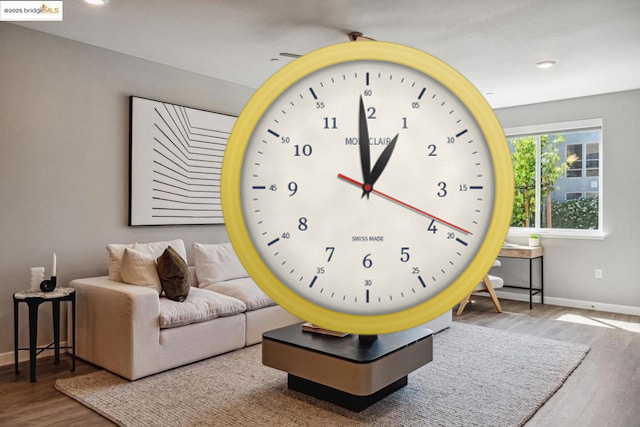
12:59:19
